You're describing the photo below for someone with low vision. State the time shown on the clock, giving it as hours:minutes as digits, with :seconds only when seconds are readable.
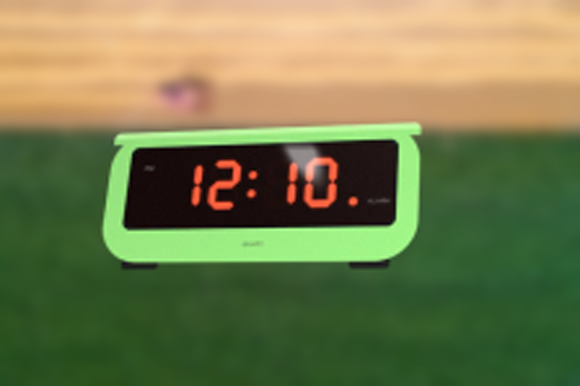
12:10
